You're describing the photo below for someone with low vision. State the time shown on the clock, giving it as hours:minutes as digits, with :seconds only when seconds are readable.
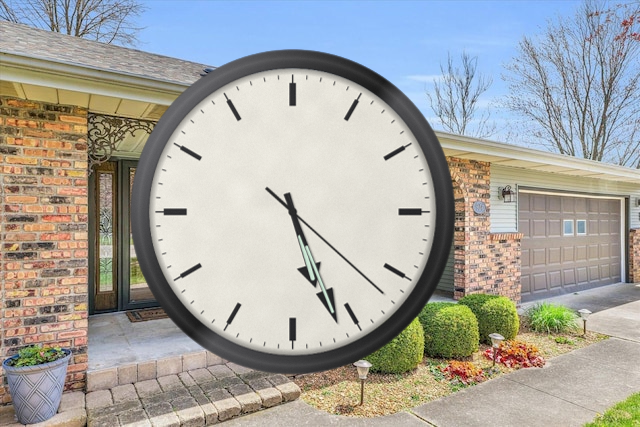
5:26:22
